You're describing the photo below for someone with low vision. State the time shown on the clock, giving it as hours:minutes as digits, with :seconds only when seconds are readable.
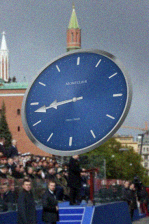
8:43
